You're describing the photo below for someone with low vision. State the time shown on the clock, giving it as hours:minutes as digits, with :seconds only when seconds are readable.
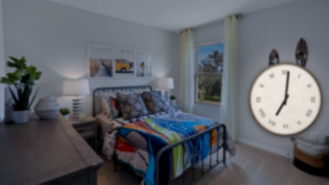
7:01
